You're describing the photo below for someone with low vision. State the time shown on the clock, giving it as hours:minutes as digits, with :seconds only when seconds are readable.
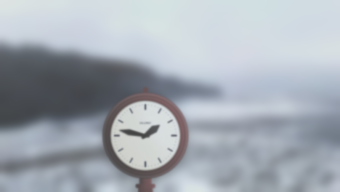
1:47
